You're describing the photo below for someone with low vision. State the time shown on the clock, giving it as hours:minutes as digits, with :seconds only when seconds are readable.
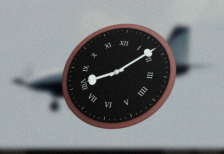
8:08
